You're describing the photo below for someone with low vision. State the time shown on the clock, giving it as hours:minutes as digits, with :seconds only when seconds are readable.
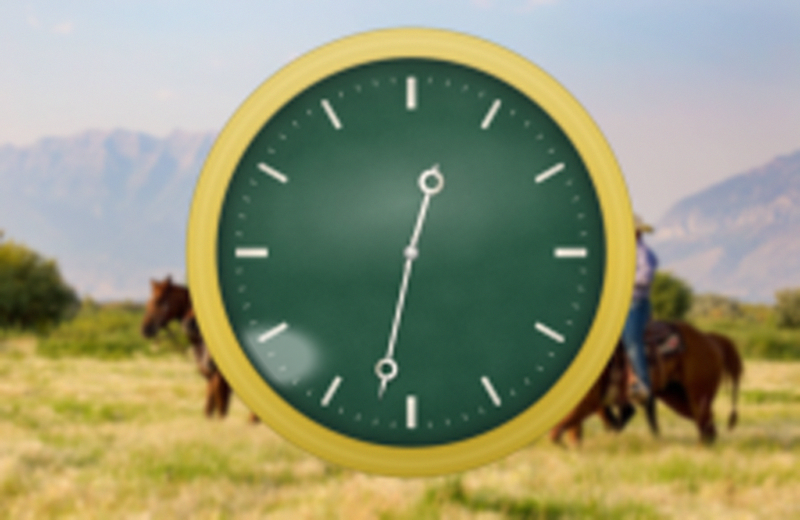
12:32
